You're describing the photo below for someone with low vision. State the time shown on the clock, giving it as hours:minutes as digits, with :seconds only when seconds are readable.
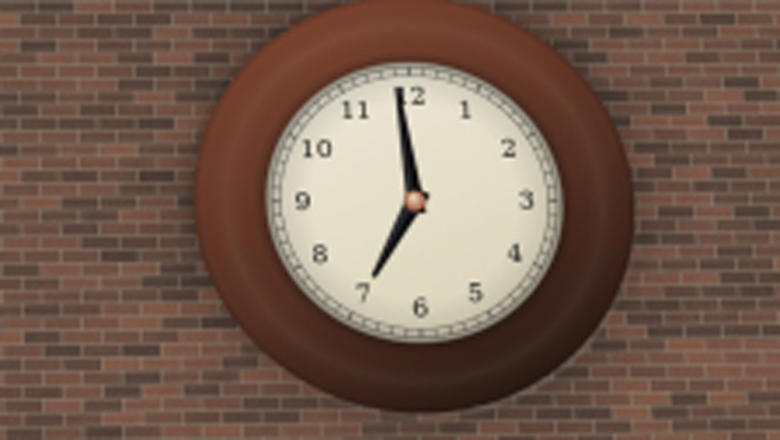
6:59
